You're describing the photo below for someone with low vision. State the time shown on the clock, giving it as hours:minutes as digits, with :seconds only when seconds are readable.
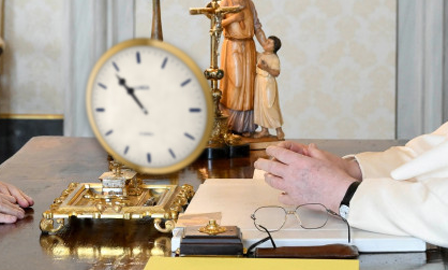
10:54
